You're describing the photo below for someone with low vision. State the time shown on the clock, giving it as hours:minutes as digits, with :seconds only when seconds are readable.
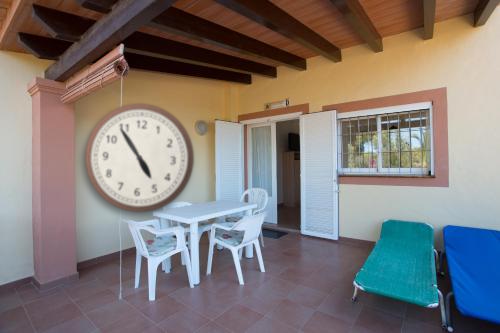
4:54
